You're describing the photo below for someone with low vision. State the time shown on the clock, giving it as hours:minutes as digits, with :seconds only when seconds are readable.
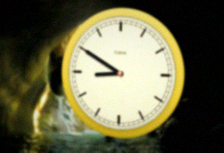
8:50
